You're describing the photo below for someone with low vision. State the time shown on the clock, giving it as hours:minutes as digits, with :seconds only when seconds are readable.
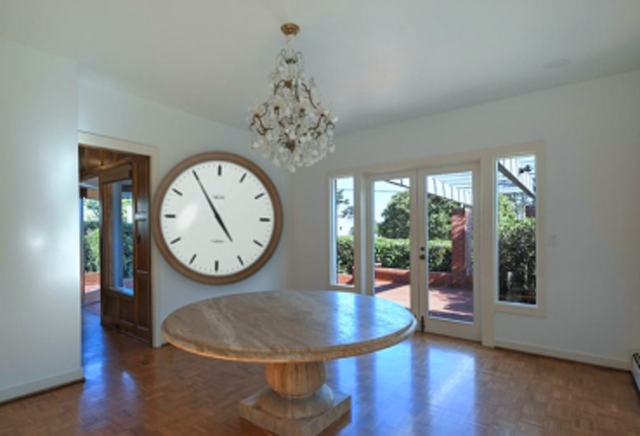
4:55
